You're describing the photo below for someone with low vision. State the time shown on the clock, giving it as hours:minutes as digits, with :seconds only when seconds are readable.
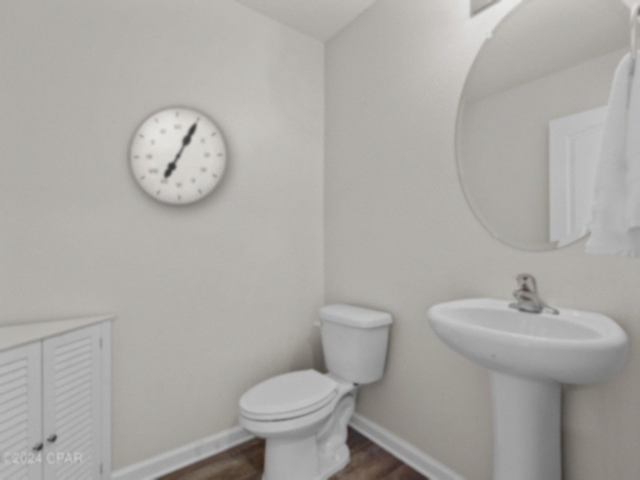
7:05
